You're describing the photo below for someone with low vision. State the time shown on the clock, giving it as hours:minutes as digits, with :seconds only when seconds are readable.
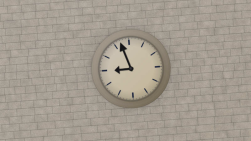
8:57
